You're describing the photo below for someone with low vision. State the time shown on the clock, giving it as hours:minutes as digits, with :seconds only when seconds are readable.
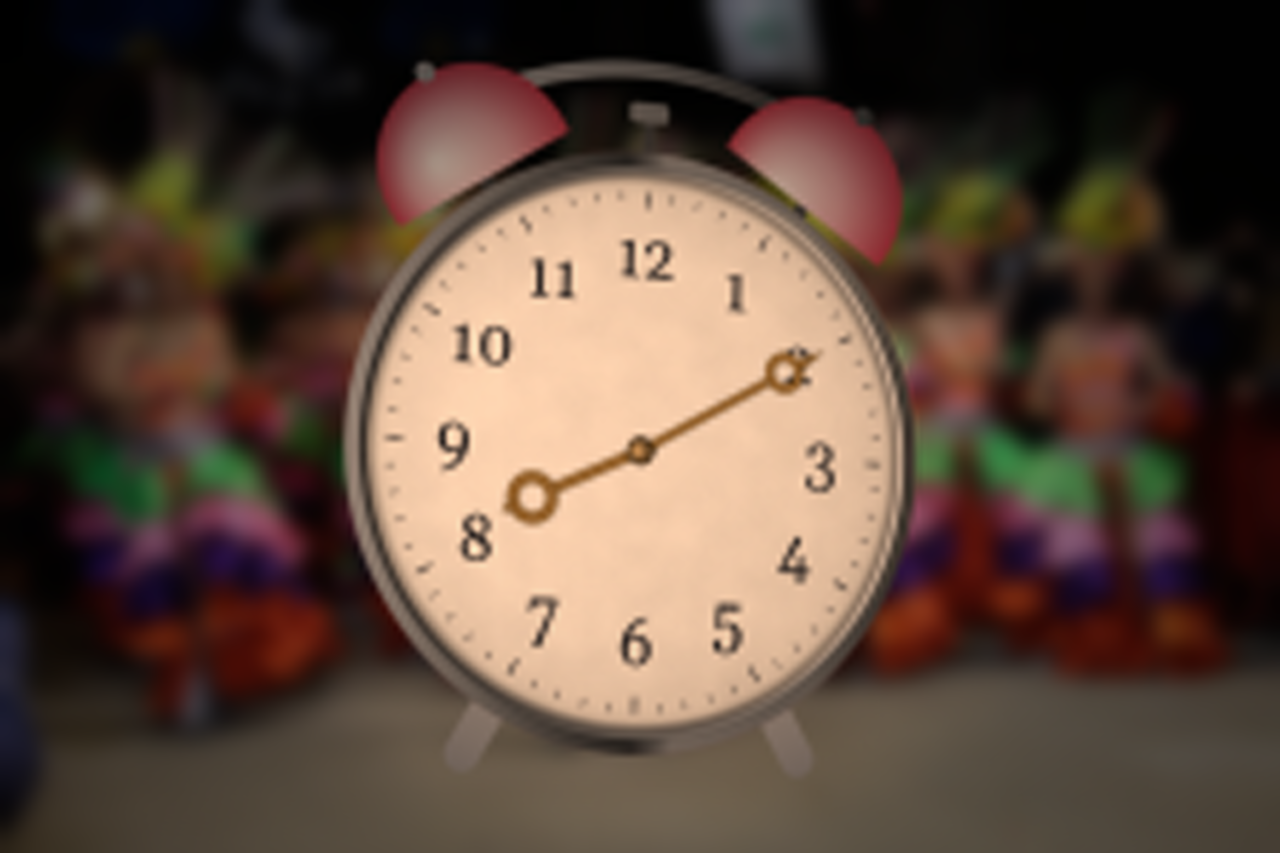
8:10
